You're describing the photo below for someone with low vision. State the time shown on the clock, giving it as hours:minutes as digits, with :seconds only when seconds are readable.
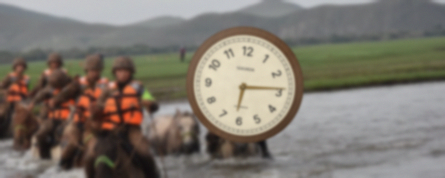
6:14
